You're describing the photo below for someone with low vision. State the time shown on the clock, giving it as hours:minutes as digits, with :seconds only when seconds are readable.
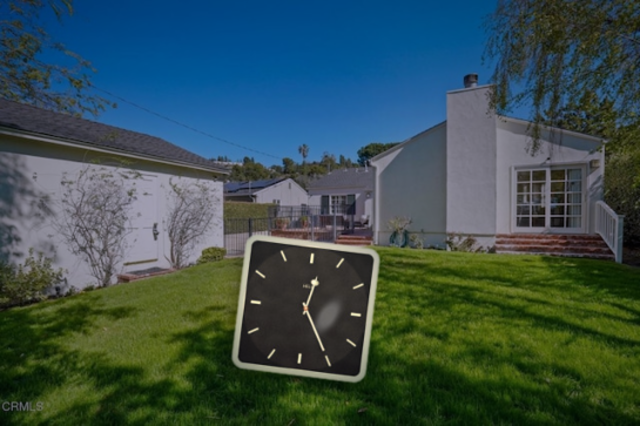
12:25
